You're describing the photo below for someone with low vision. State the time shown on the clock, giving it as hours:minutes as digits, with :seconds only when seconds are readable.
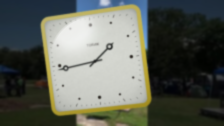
1:44
